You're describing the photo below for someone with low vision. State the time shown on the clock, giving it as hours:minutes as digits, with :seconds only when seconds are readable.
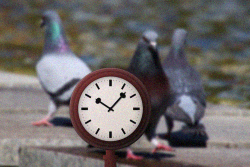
10:07
